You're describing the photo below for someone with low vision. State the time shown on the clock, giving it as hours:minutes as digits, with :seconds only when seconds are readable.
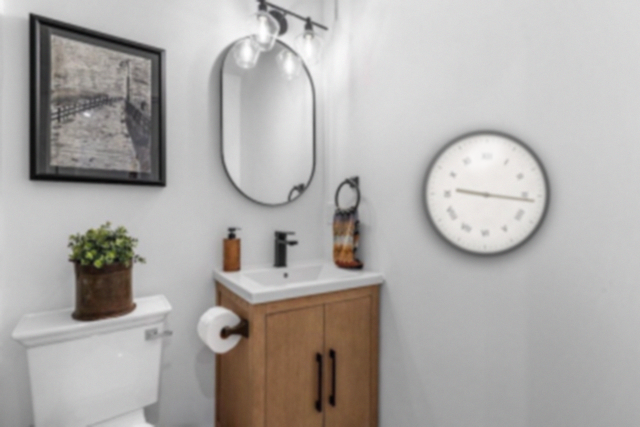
9:16
